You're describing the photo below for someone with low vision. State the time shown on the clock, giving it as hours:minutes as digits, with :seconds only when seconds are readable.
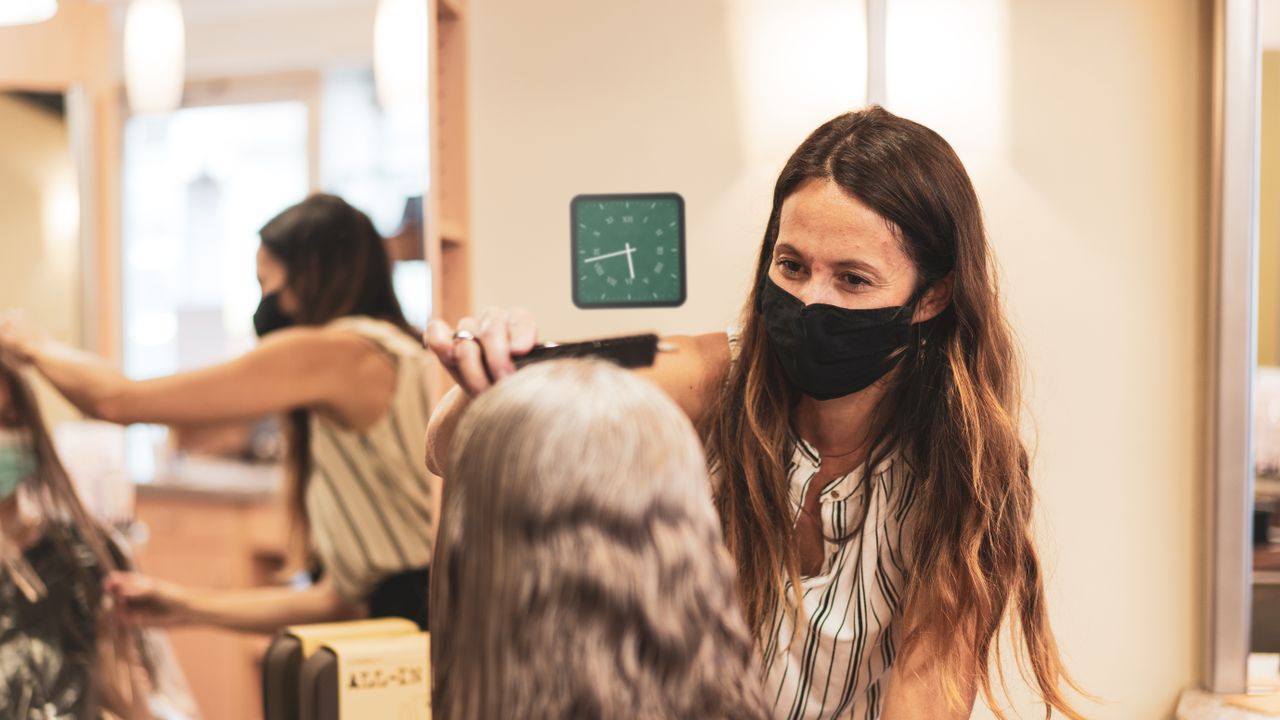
5:43
